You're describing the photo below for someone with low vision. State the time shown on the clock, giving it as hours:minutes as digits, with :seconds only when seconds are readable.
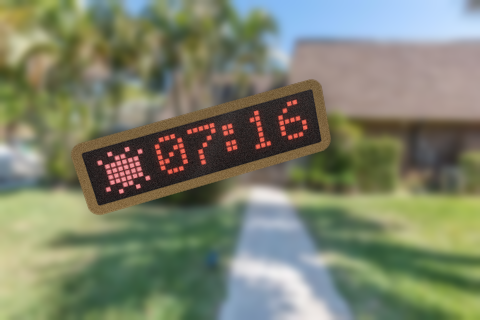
7:16
